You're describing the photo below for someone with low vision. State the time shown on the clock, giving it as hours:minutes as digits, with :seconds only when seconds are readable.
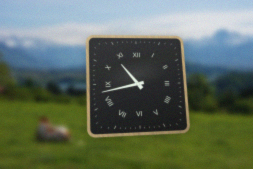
10:43
